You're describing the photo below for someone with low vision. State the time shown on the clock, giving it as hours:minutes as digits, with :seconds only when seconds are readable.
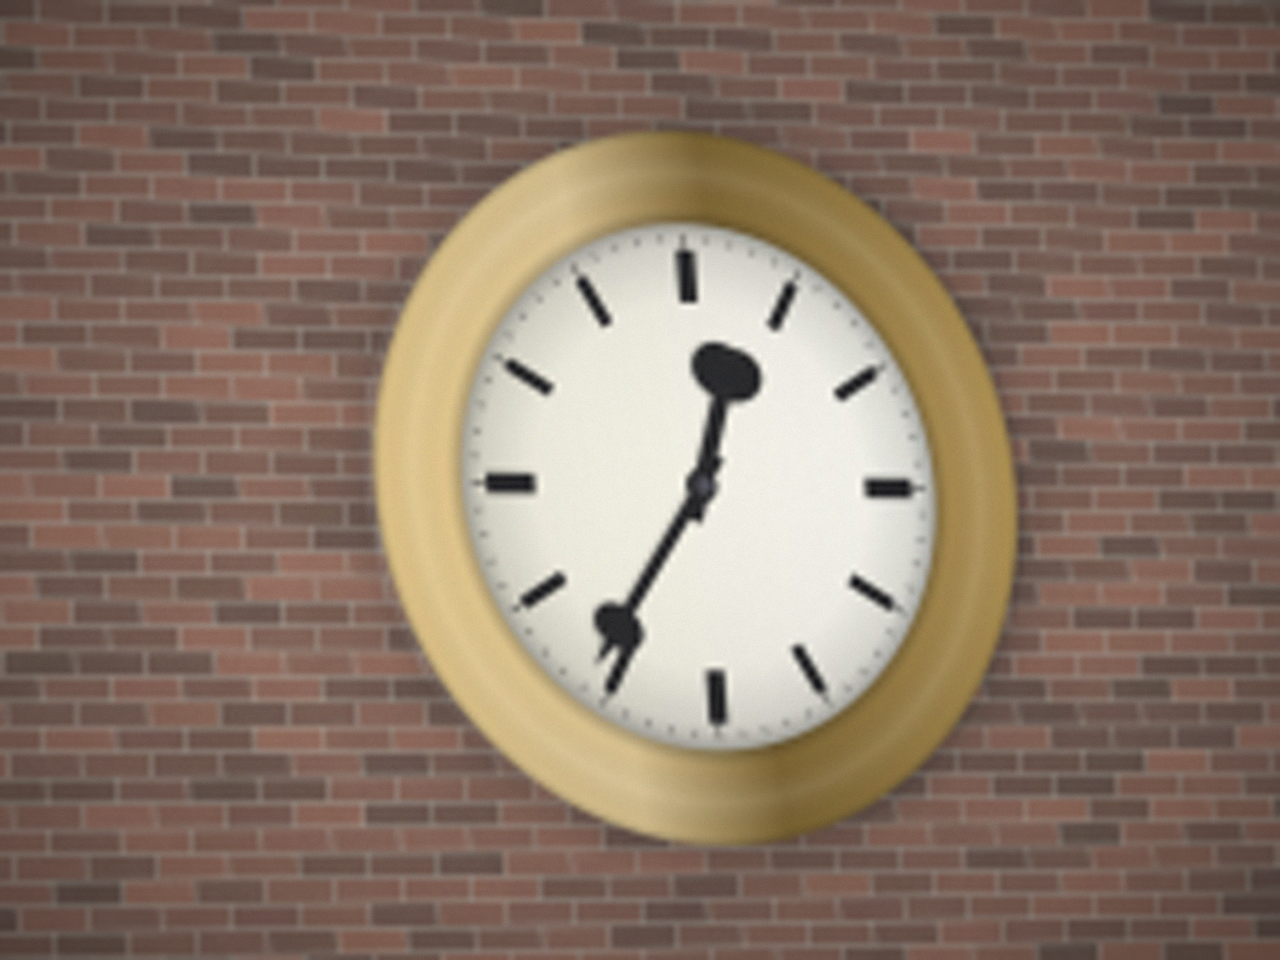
12:36
